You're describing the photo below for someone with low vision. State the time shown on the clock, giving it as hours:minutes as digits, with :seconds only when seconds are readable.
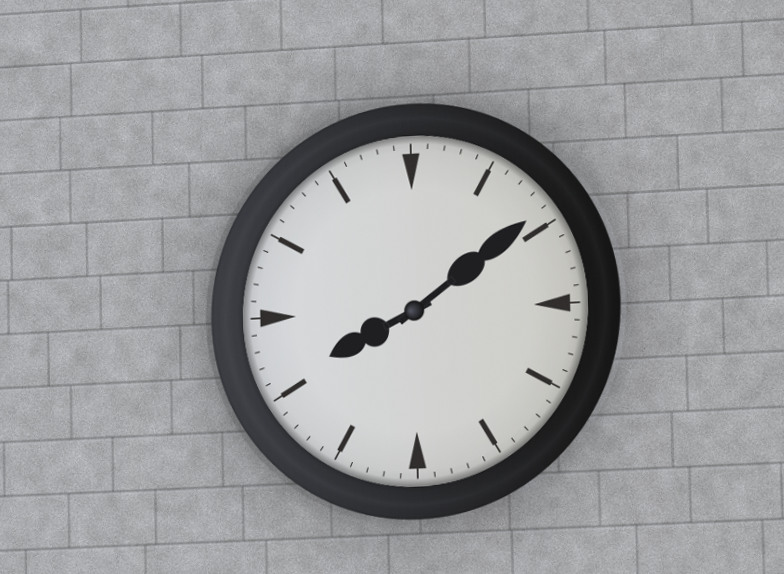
8:09
